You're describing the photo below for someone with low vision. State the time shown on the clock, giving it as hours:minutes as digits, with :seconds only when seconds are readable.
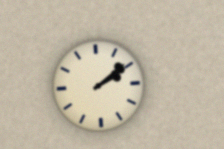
2:09
